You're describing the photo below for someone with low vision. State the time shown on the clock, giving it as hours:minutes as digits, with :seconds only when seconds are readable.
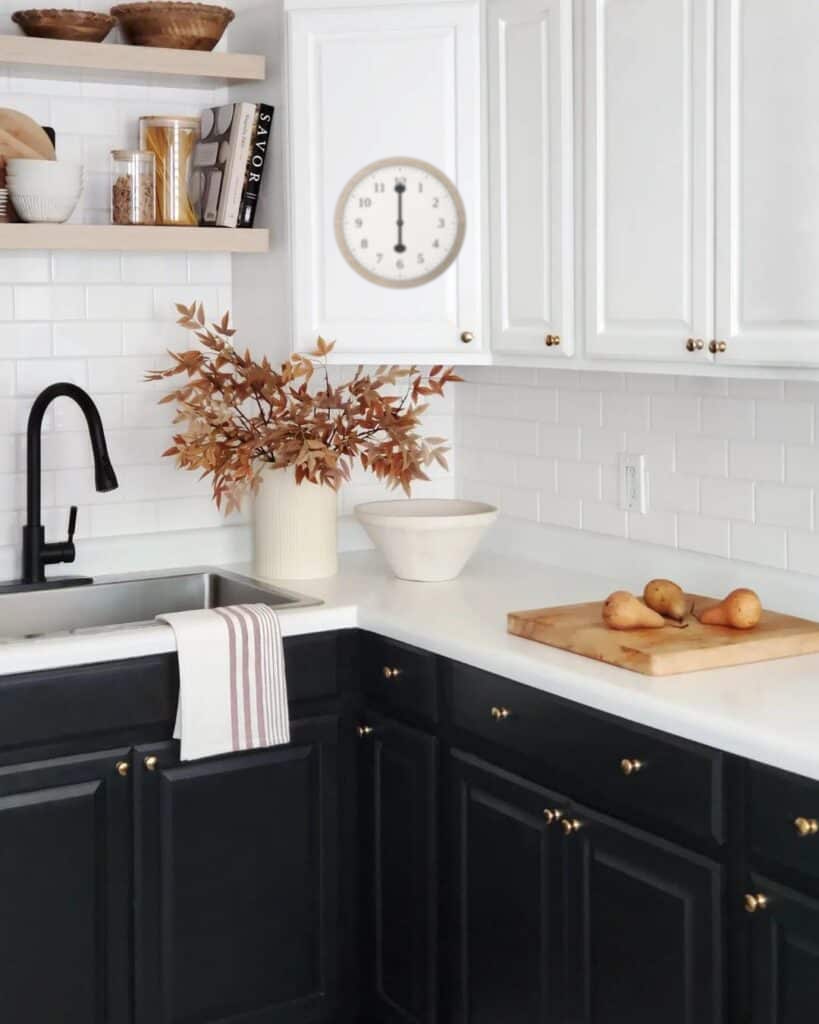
6:00
